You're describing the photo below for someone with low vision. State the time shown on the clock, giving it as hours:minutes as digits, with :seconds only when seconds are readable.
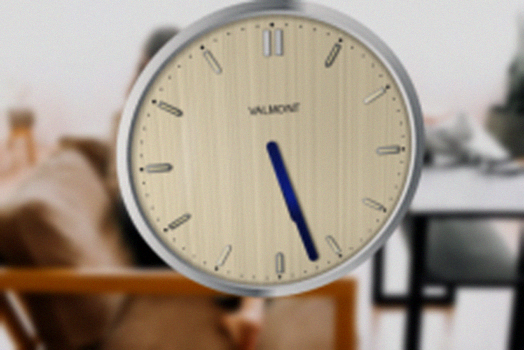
5:27
